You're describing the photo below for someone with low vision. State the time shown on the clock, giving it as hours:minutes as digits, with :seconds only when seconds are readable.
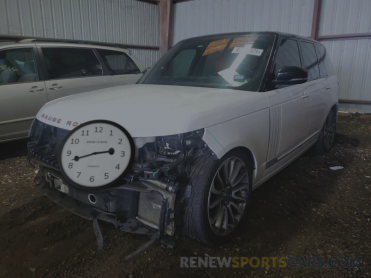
2:42
